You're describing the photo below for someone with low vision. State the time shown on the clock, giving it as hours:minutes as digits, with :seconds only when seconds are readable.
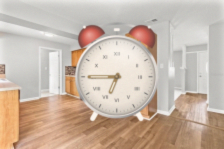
6:45
